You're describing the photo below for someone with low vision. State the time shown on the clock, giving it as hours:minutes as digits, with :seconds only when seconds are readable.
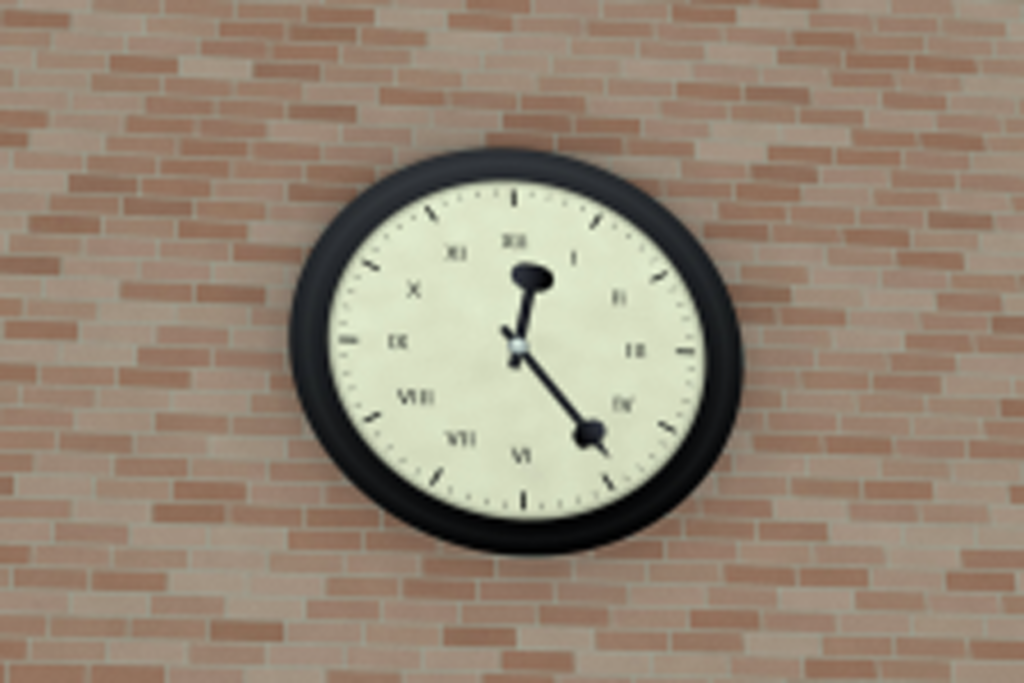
12:24
